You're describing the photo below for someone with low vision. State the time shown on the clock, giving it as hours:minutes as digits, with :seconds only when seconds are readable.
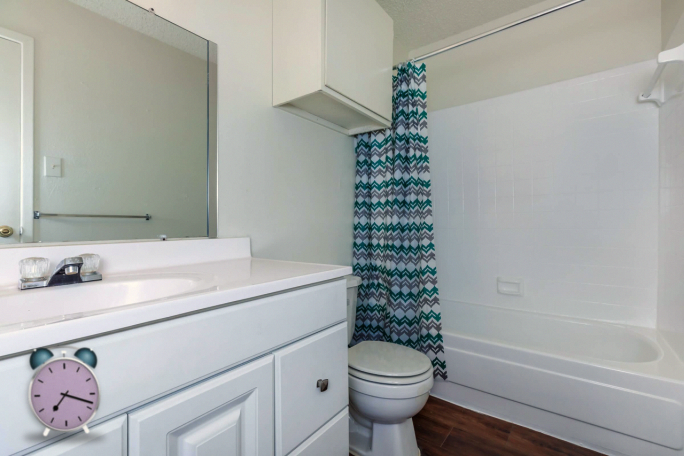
7:18
